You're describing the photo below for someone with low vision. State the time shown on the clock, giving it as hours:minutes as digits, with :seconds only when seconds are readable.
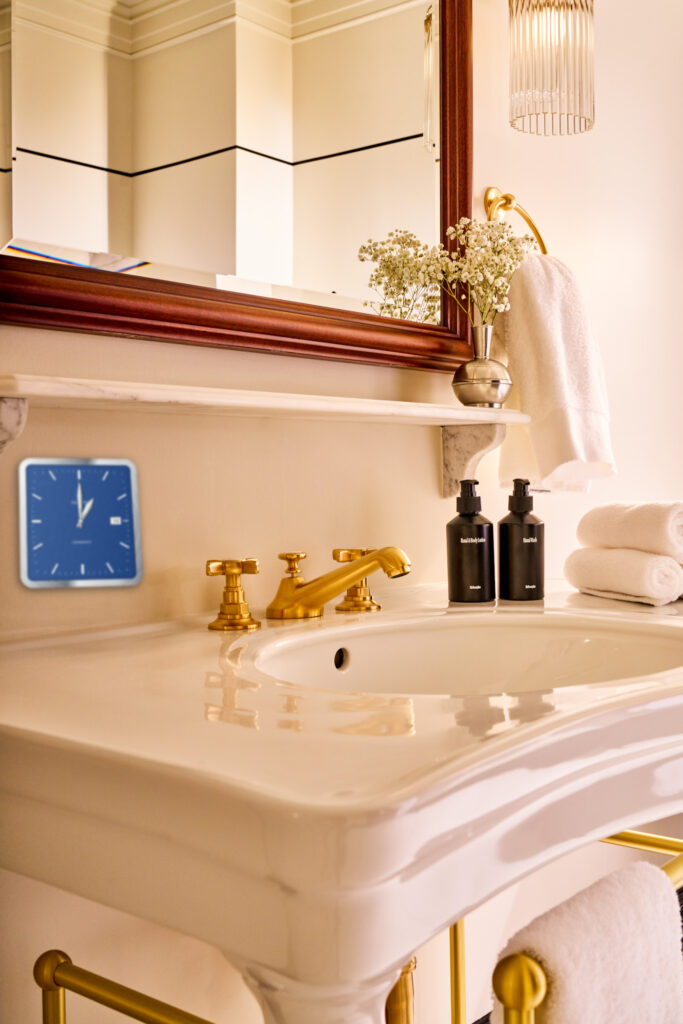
1:00
